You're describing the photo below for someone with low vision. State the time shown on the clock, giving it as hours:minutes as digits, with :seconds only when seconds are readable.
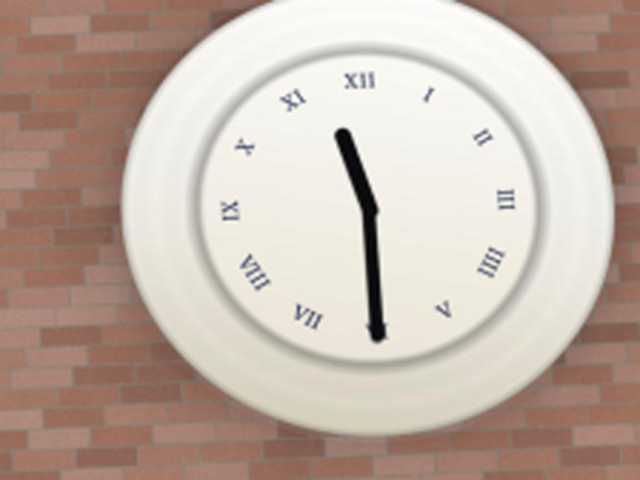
11:30
